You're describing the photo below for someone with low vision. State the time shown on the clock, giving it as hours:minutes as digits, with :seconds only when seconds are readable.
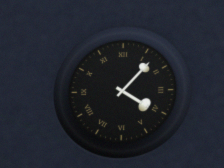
4:07
